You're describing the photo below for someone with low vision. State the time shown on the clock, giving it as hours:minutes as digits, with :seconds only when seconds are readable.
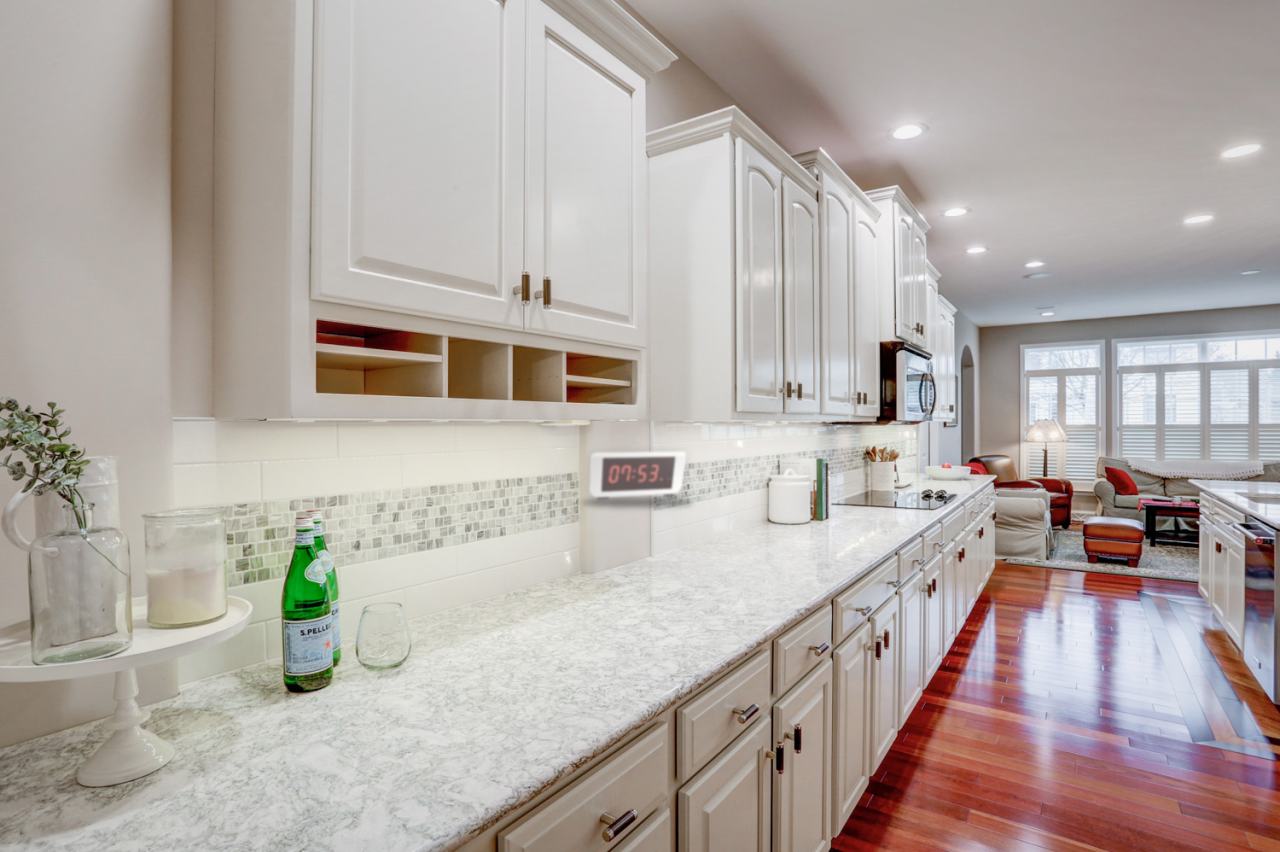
7:53
